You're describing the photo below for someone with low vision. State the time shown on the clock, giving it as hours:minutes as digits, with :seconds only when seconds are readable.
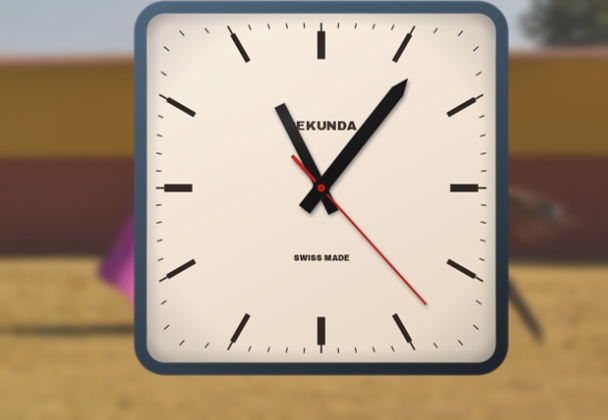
11:06:23
